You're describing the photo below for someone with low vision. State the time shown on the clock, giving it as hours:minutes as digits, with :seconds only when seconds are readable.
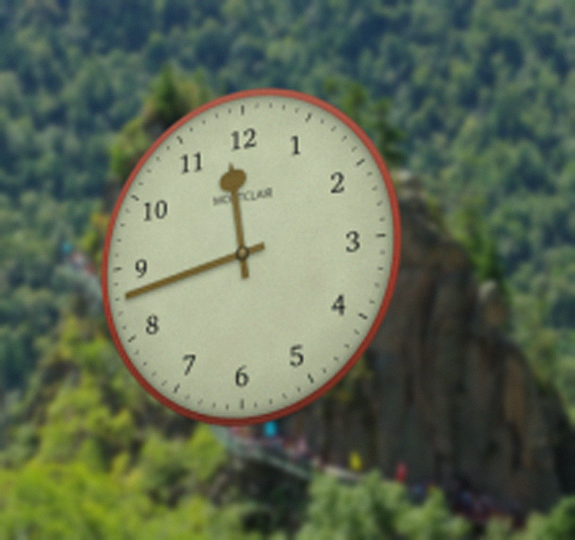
11:43
